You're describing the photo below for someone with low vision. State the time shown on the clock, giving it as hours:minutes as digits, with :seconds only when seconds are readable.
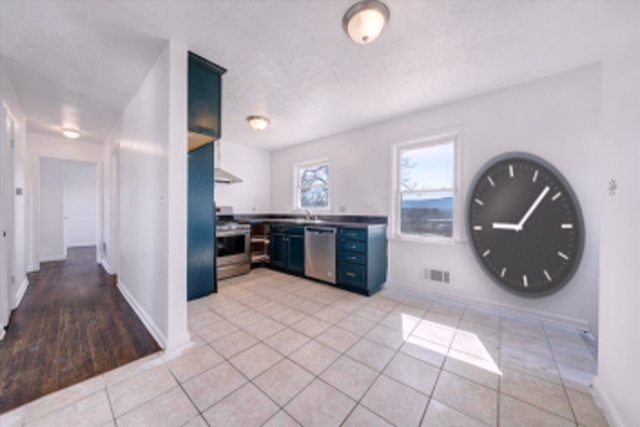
9:08
